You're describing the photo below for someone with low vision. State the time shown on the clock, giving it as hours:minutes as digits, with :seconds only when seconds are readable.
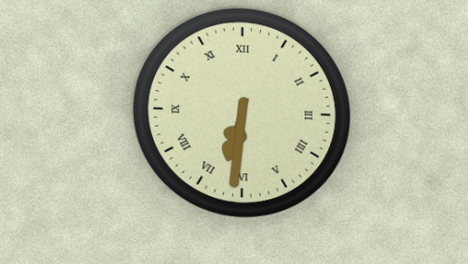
6:31
